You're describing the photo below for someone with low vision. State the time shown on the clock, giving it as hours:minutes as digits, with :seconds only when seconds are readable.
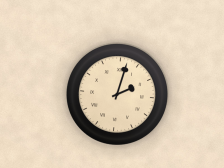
2:02
